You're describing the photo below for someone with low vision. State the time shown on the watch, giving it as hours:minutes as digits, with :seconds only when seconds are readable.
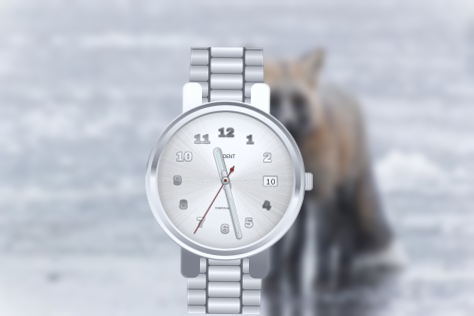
11:27:35
